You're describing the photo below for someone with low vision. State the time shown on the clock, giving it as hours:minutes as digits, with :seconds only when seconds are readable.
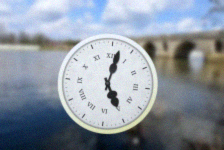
5:02
